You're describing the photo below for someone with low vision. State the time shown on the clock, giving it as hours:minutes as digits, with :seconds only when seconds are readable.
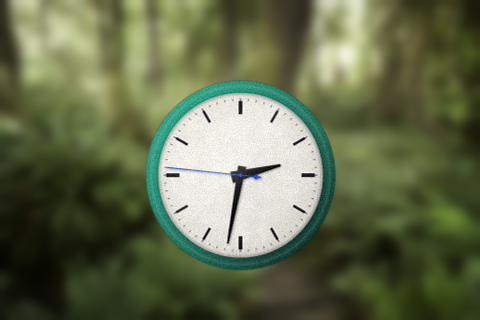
2:31:46
